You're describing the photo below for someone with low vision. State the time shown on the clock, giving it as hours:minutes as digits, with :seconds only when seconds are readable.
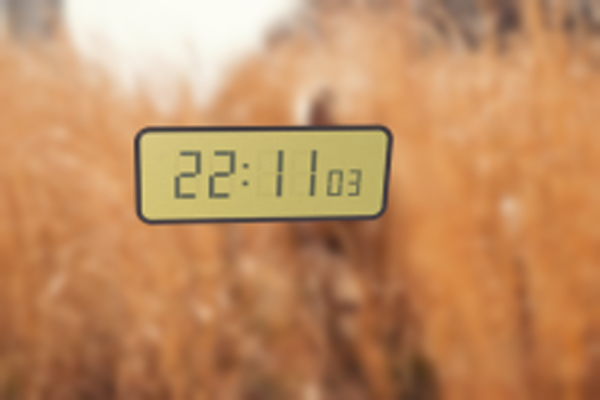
22:11:03
